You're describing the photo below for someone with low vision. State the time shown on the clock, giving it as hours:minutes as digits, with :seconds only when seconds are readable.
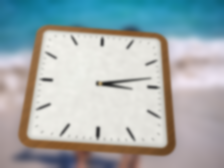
3:13
